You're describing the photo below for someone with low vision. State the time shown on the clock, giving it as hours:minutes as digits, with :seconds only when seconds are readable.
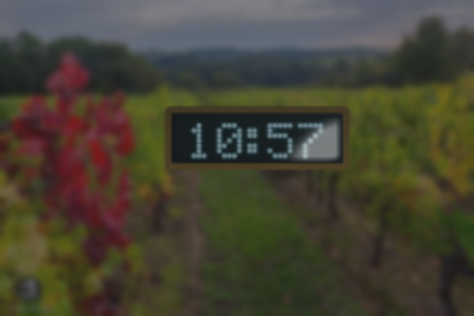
10:57
